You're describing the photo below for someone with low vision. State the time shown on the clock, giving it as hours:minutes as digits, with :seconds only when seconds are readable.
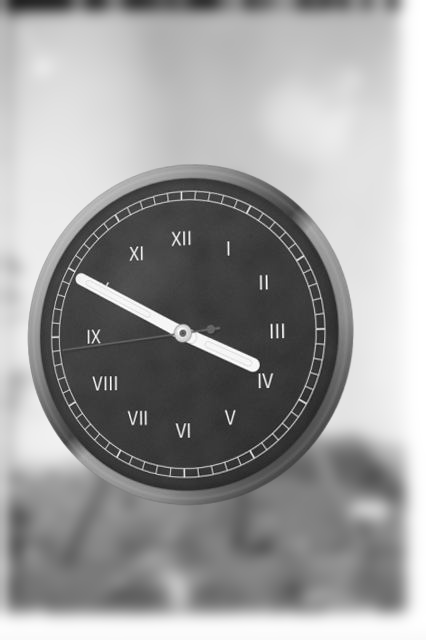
3:49:44
